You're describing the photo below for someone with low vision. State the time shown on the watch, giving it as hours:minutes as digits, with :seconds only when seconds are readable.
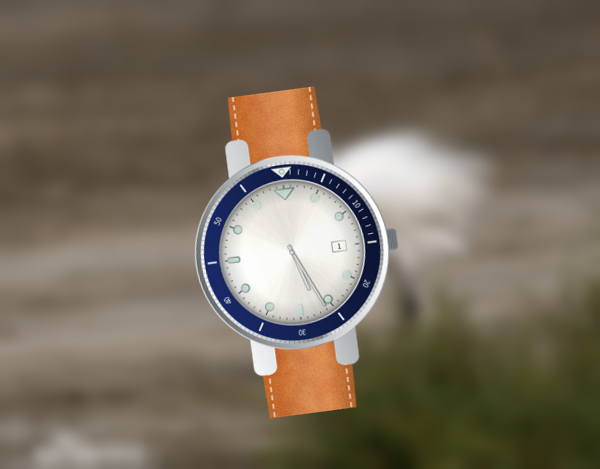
5:26
